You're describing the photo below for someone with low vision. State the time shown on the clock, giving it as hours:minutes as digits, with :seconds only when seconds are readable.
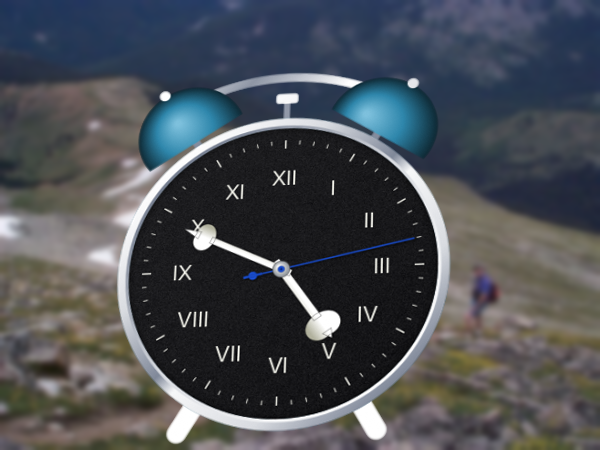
4:49:13
